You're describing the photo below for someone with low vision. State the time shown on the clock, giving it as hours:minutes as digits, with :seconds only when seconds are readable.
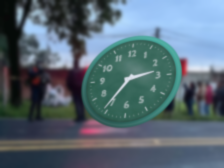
2:36
